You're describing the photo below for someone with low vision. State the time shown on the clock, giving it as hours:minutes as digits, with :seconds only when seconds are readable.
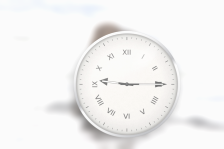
9:15
